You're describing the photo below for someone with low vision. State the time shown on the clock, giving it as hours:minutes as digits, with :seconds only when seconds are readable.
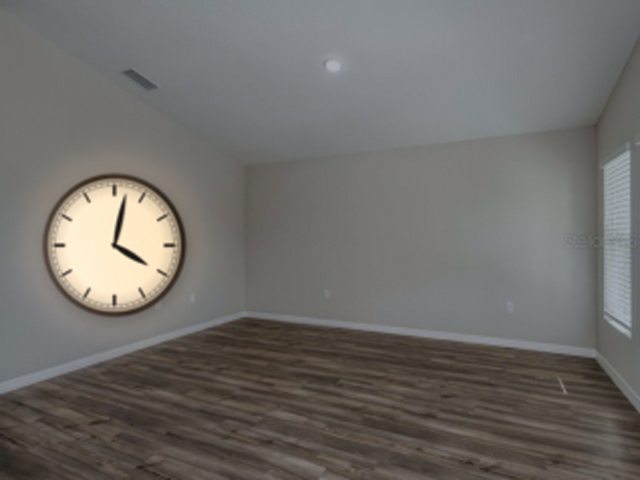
4:02
